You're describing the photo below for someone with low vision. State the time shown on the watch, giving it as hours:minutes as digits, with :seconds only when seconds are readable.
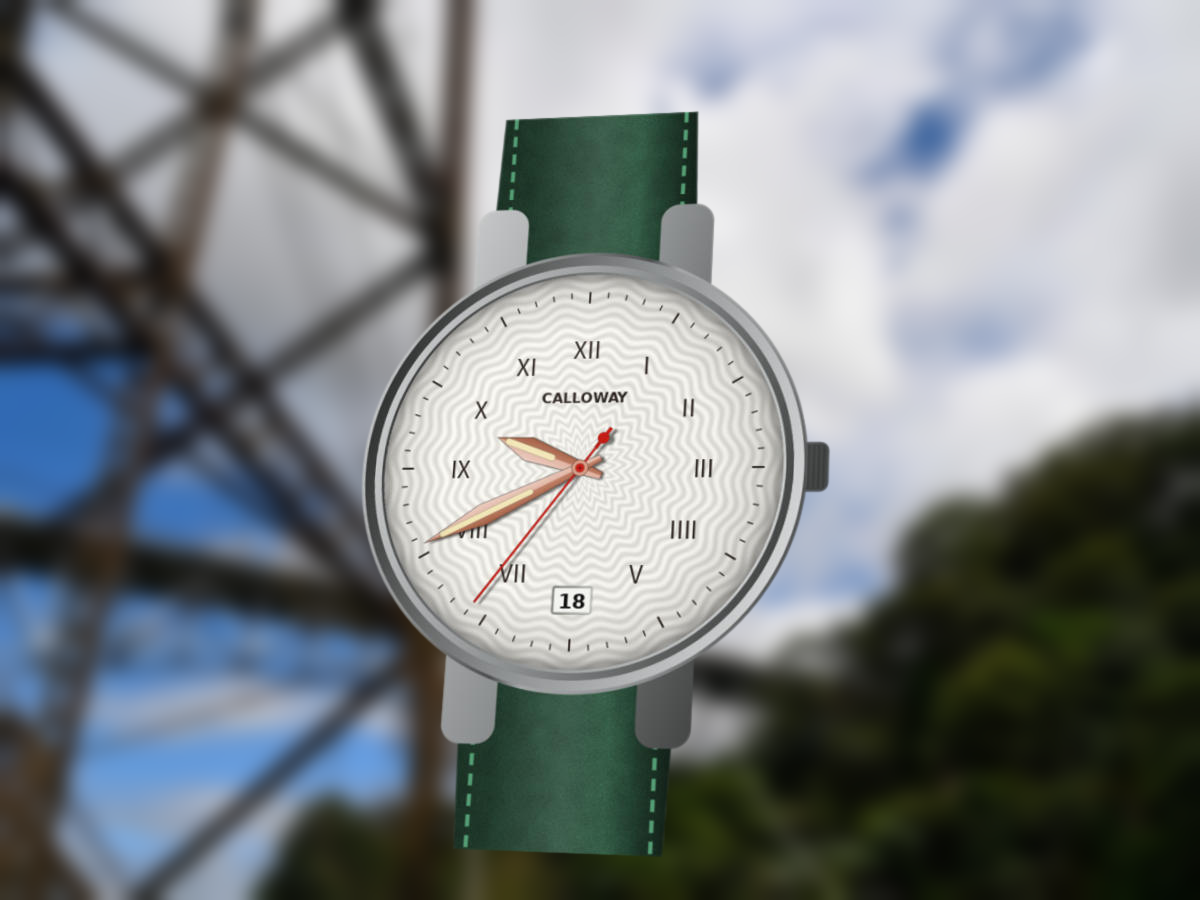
9:40:36
